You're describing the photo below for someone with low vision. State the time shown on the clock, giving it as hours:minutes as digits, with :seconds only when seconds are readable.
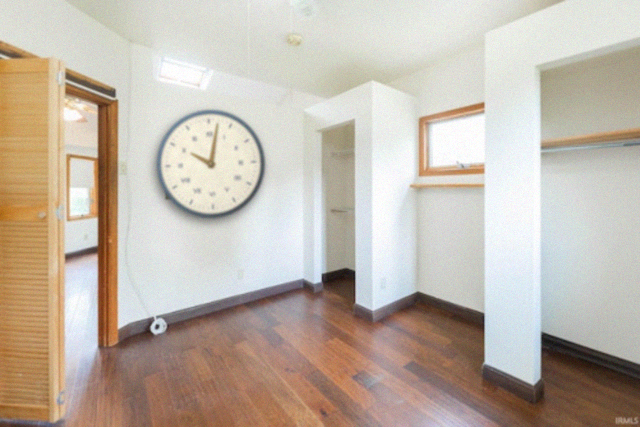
10:02
